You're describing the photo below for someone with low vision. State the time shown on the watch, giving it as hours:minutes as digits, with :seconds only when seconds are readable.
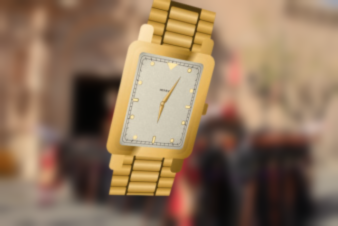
6:04
